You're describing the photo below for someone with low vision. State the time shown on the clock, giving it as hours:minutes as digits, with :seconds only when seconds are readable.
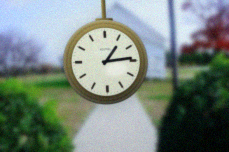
1:14
